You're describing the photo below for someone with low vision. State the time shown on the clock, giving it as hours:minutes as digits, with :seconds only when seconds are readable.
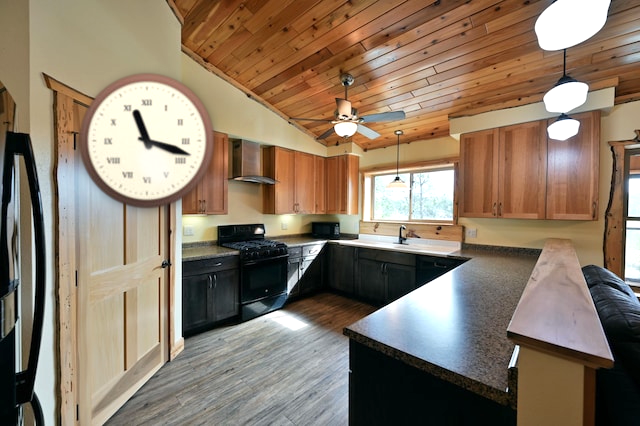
11:18
